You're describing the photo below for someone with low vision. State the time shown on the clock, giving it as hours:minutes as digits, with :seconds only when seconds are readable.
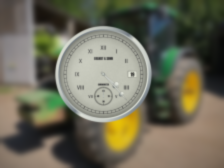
4:23
